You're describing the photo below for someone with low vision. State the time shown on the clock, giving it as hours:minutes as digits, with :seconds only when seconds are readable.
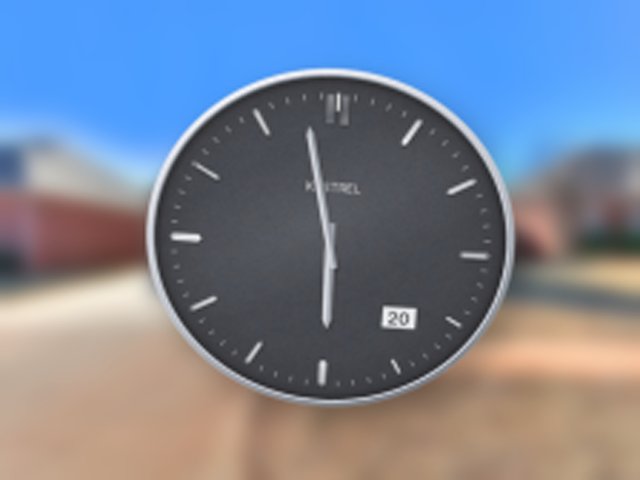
5:58
